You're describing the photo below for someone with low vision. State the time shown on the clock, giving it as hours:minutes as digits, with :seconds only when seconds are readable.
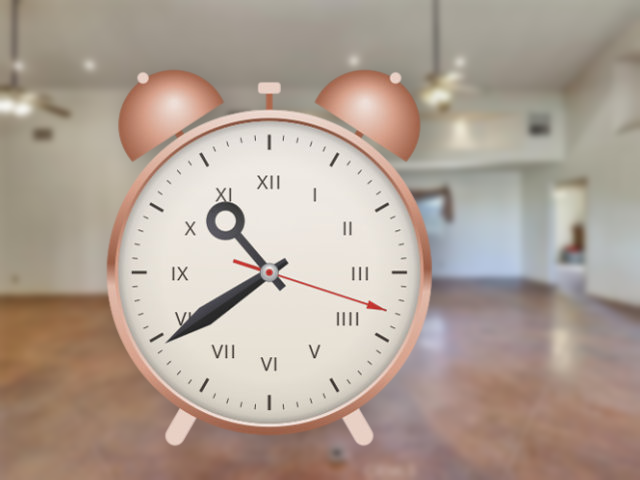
10:39:18
